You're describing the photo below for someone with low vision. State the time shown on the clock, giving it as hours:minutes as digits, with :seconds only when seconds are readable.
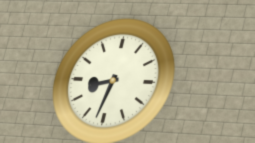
8:32
